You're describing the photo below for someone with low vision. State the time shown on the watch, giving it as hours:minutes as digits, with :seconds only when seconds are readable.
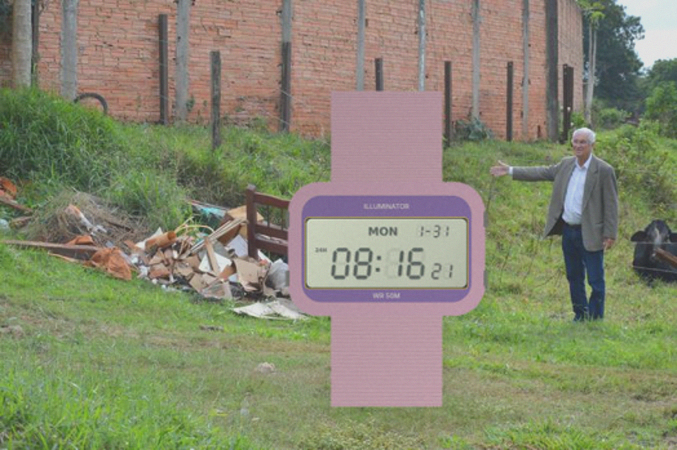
8:16:21
